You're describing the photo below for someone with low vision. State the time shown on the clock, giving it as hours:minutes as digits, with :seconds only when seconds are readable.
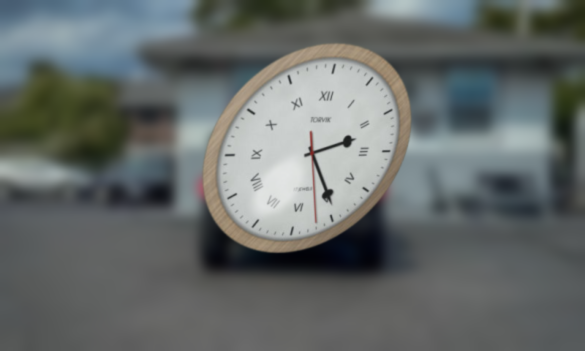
2:24:27
